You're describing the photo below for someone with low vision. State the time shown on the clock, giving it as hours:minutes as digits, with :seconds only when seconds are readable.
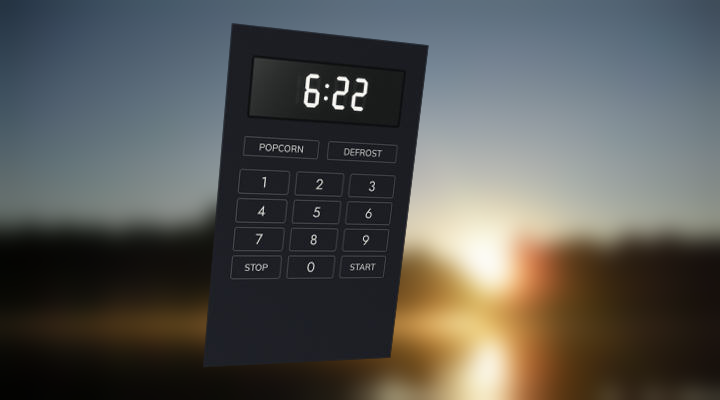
6:22
